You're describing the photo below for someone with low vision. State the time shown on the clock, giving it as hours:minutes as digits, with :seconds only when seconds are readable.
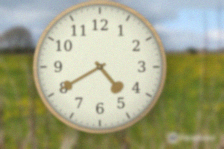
4:40
